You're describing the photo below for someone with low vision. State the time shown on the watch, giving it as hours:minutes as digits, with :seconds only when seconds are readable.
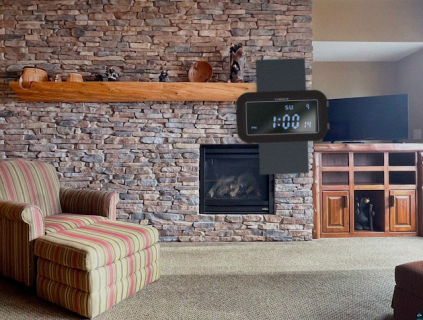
1:00:14
